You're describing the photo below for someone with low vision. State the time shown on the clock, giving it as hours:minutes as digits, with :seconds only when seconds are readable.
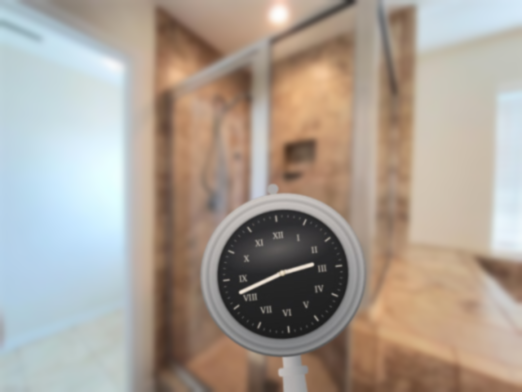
2:42
